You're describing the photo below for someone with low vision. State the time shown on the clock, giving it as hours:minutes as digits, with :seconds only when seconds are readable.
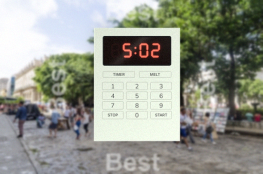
5:02
